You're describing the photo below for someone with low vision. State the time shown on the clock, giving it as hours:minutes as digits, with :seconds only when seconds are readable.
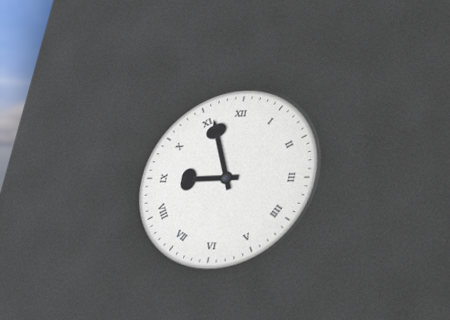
8:56
